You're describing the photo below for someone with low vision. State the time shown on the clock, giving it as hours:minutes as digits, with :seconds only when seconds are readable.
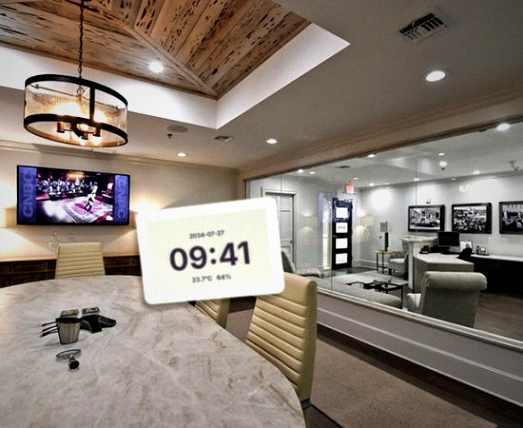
9:41
